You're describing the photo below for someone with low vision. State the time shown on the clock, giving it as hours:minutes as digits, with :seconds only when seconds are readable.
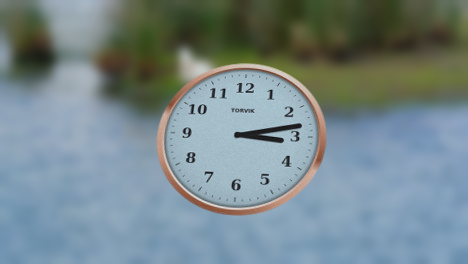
3:13
